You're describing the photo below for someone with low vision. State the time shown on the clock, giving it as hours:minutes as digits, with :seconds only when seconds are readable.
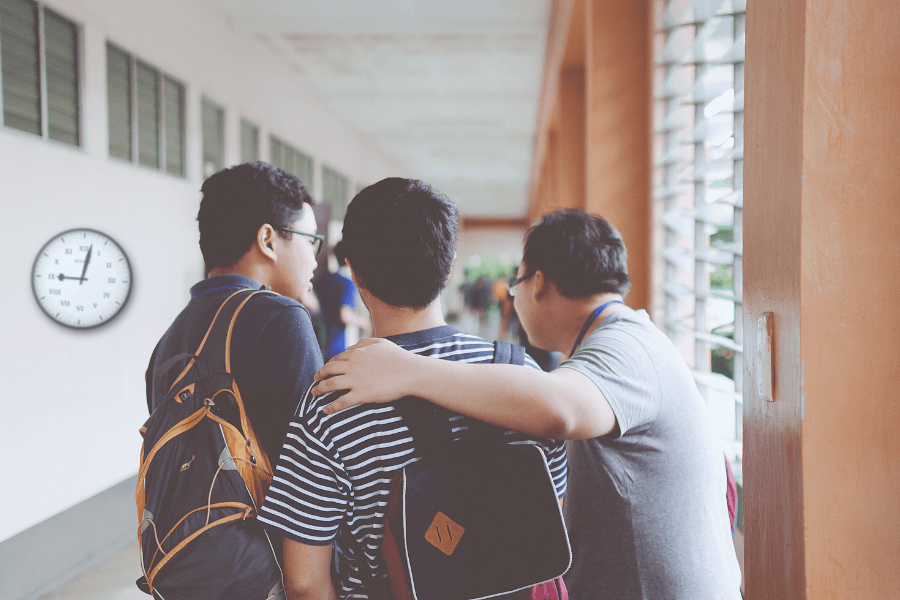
9:02
